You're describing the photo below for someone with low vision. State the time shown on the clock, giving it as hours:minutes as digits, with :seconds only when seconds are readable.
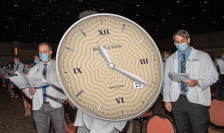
11:21
